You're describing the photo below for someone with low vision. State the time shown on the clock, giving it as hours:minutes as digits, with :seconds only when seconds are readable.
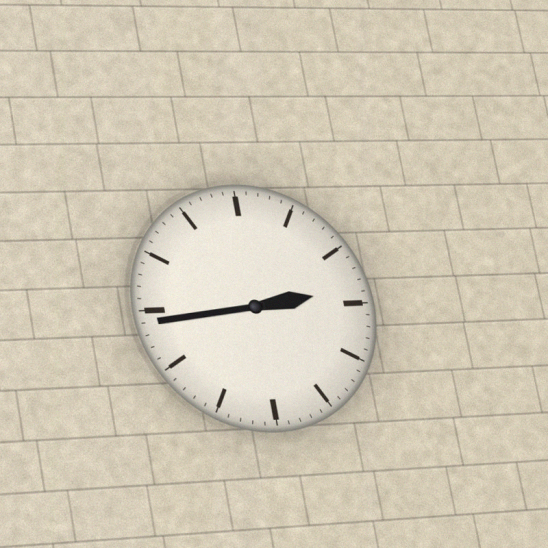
2:44
